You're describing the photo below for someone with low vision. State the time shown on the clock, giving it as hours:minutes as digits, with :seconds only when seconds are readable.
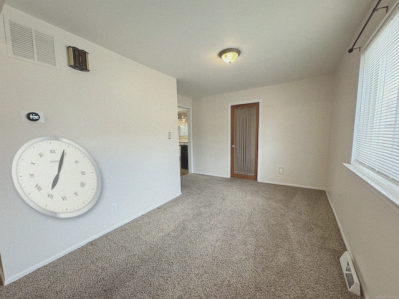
7:04
